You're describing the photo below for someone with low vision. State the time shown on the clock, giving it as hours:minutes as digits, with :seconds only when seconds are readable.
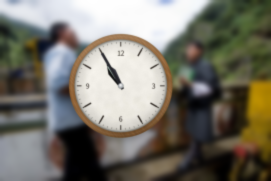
10:55
